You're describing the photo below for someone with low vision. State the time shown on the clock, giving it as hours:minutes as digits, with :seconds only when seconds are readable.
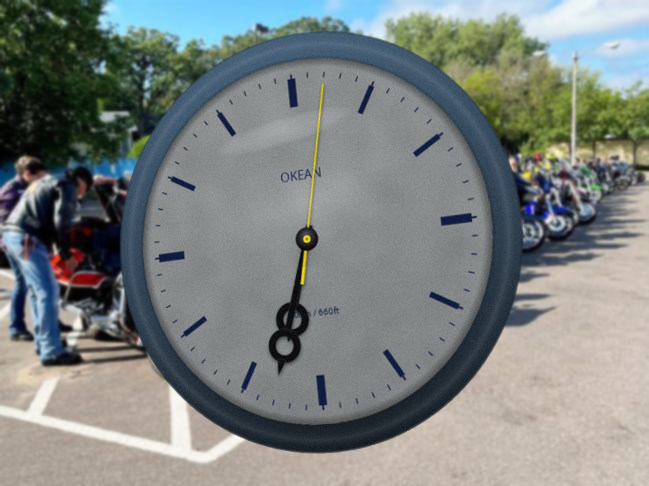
6:33:02
